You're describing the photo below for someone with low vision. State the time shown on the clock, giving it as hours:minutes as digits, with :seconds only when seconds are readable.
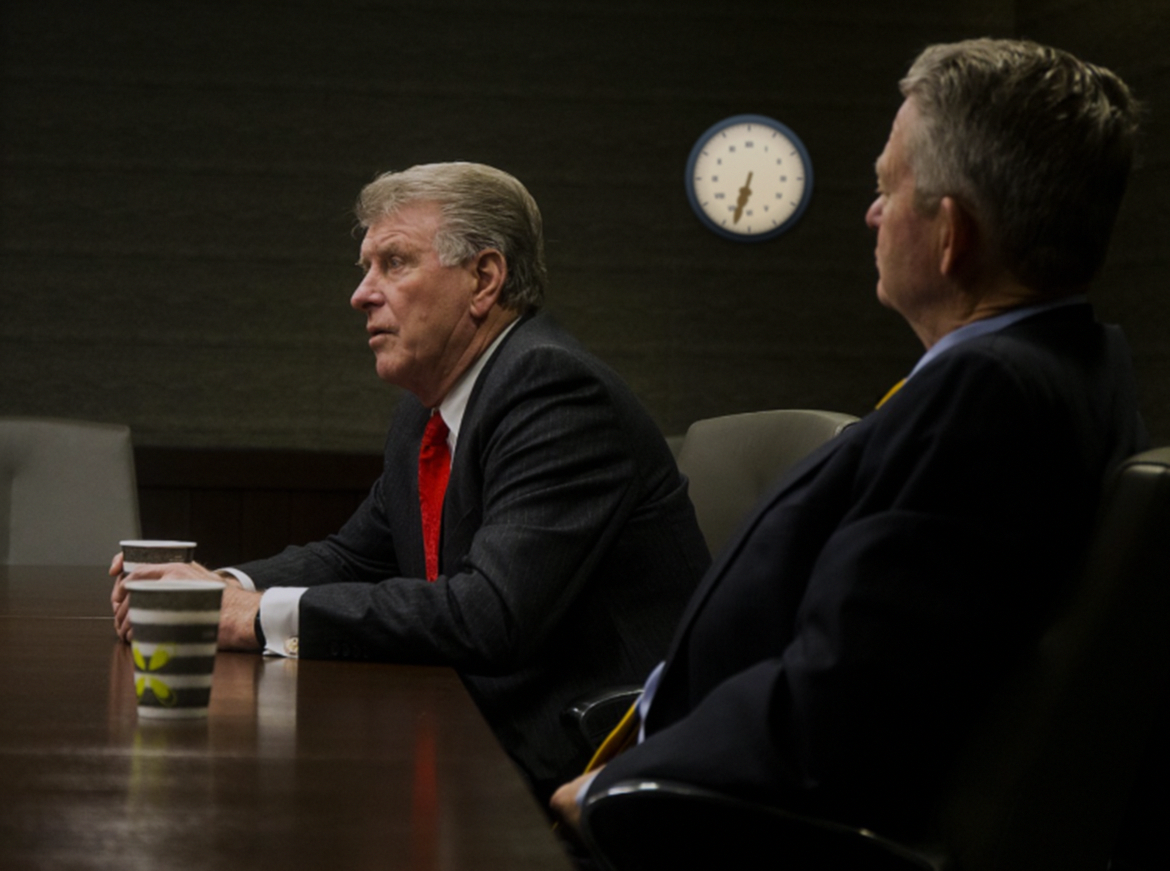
6:33
